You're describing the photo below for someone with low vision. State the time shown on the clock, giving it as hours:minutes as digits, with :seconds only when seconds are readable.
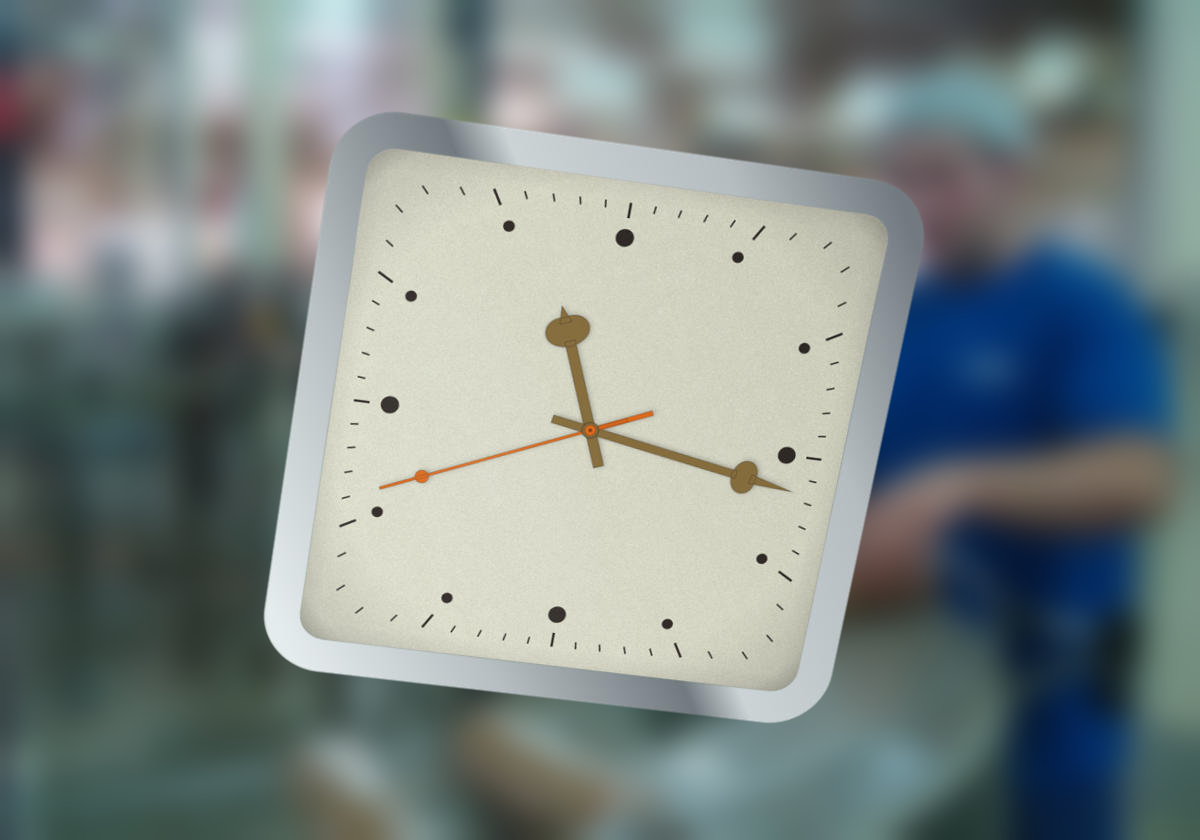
11:16:41
